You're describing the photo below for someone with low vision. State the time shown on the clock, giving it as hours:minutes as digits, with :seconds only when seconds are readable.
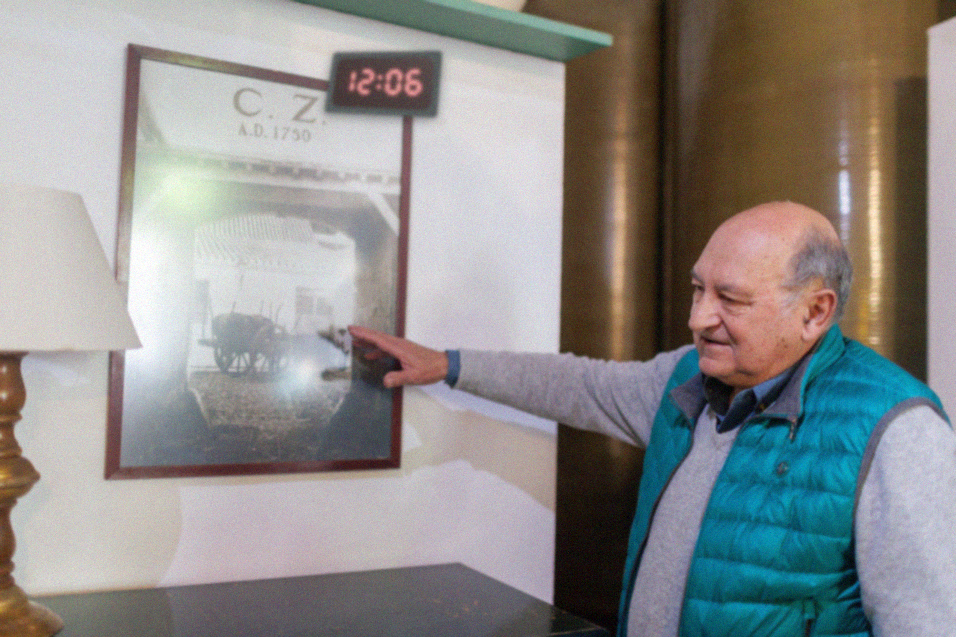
12:06
